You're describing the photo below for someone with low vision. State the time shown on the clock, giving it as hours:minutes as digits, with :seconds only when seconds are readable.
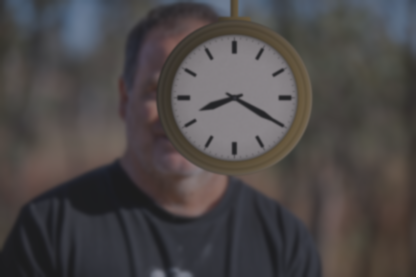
8:20
